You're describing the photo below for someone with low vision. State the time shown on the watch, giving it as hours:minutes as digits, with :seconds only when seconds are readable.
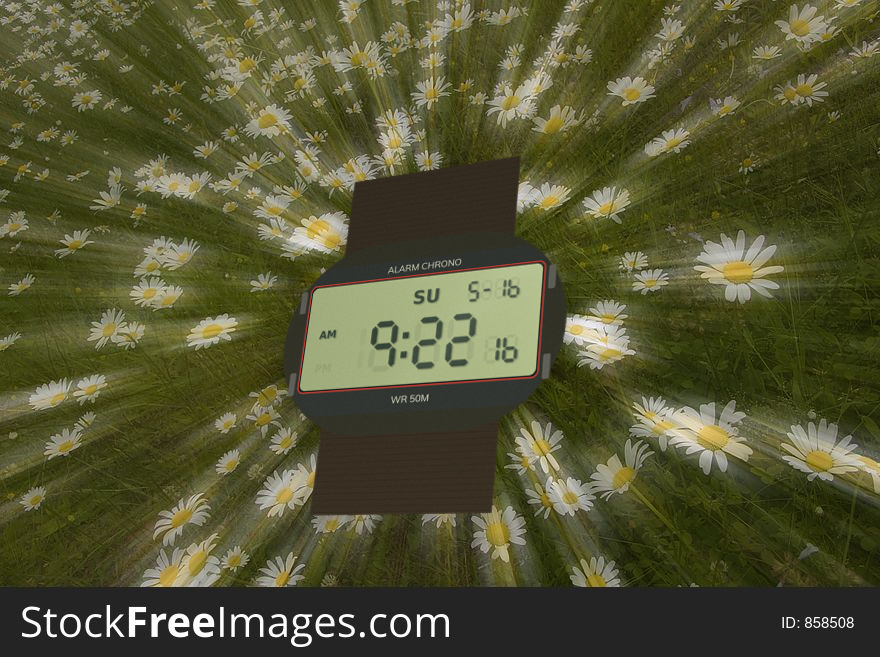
9:22:16
